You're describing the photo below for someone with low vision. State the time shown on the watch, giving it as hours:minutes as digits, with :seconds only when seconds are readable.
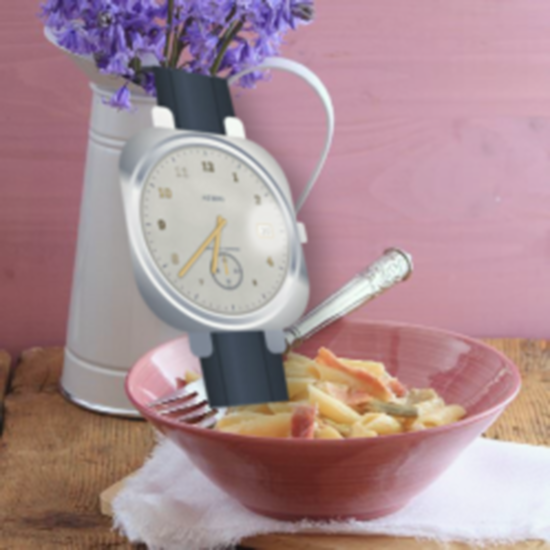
6:38
